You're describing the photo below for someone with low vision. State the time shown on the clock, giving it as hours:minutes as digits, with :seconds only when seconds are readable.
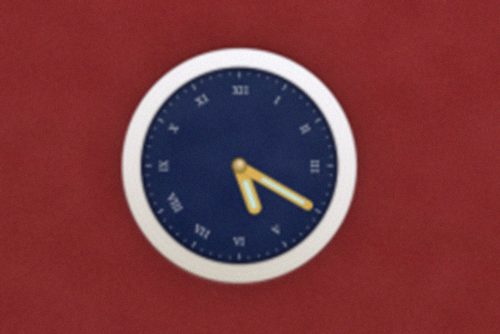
5:20
